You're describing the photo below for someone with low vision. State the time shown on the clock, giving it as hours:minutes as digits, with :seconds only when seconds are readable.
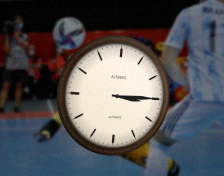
3:15
